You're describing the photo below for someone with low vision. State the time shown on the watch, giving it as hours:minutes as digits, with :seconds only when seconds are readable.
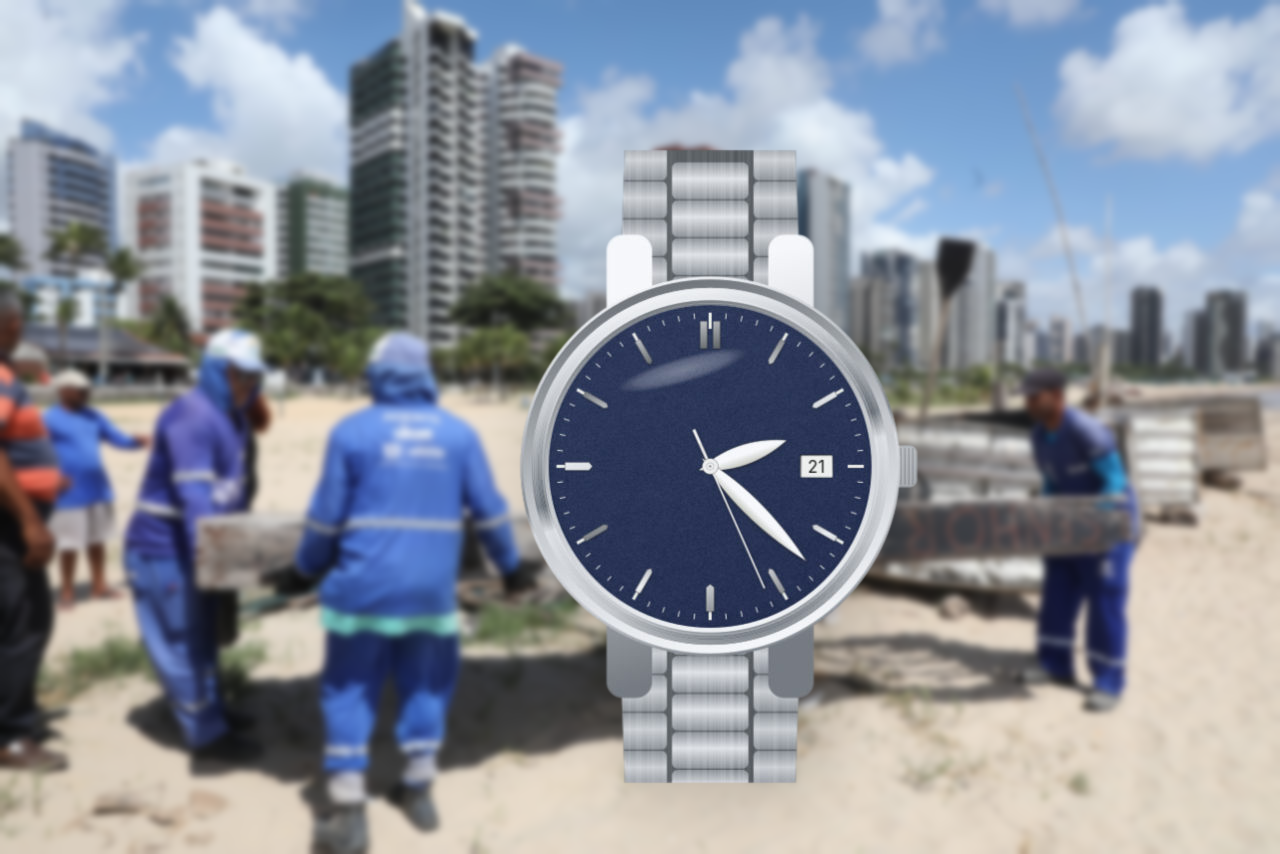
2:22:26
